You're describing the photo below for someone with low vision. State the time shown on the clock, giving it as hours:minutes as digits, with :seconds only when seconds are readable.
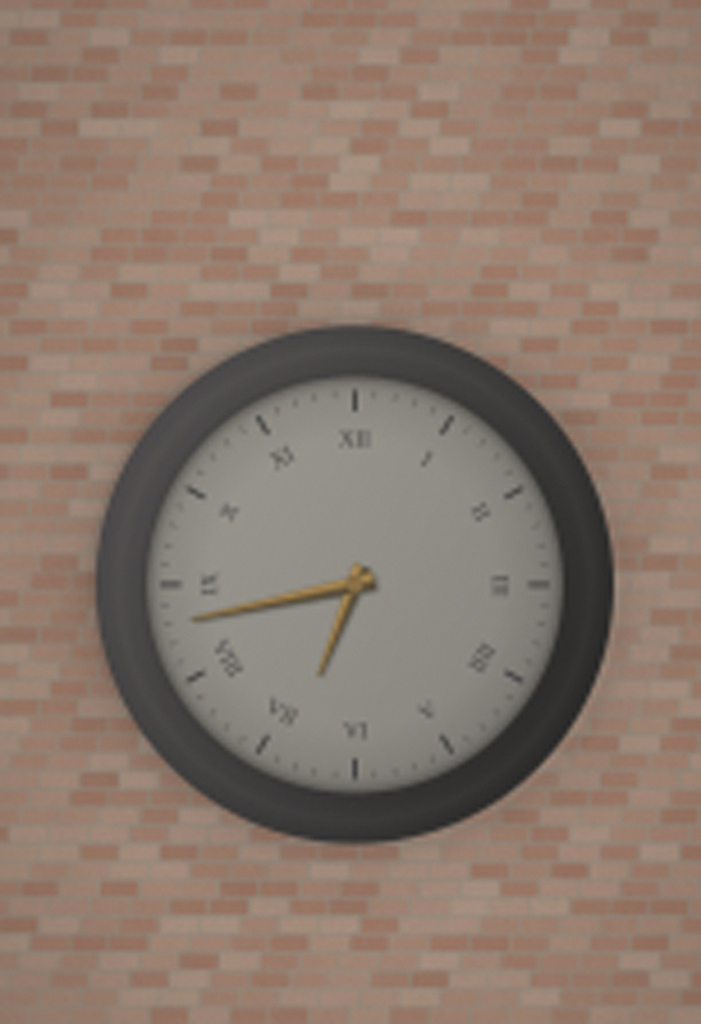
6:43
